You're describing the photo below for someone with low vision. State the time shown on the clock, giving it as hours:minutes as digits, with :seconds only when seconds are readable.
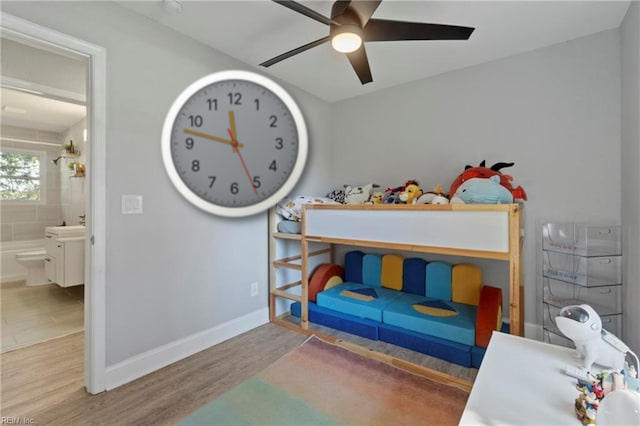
11:47:26
